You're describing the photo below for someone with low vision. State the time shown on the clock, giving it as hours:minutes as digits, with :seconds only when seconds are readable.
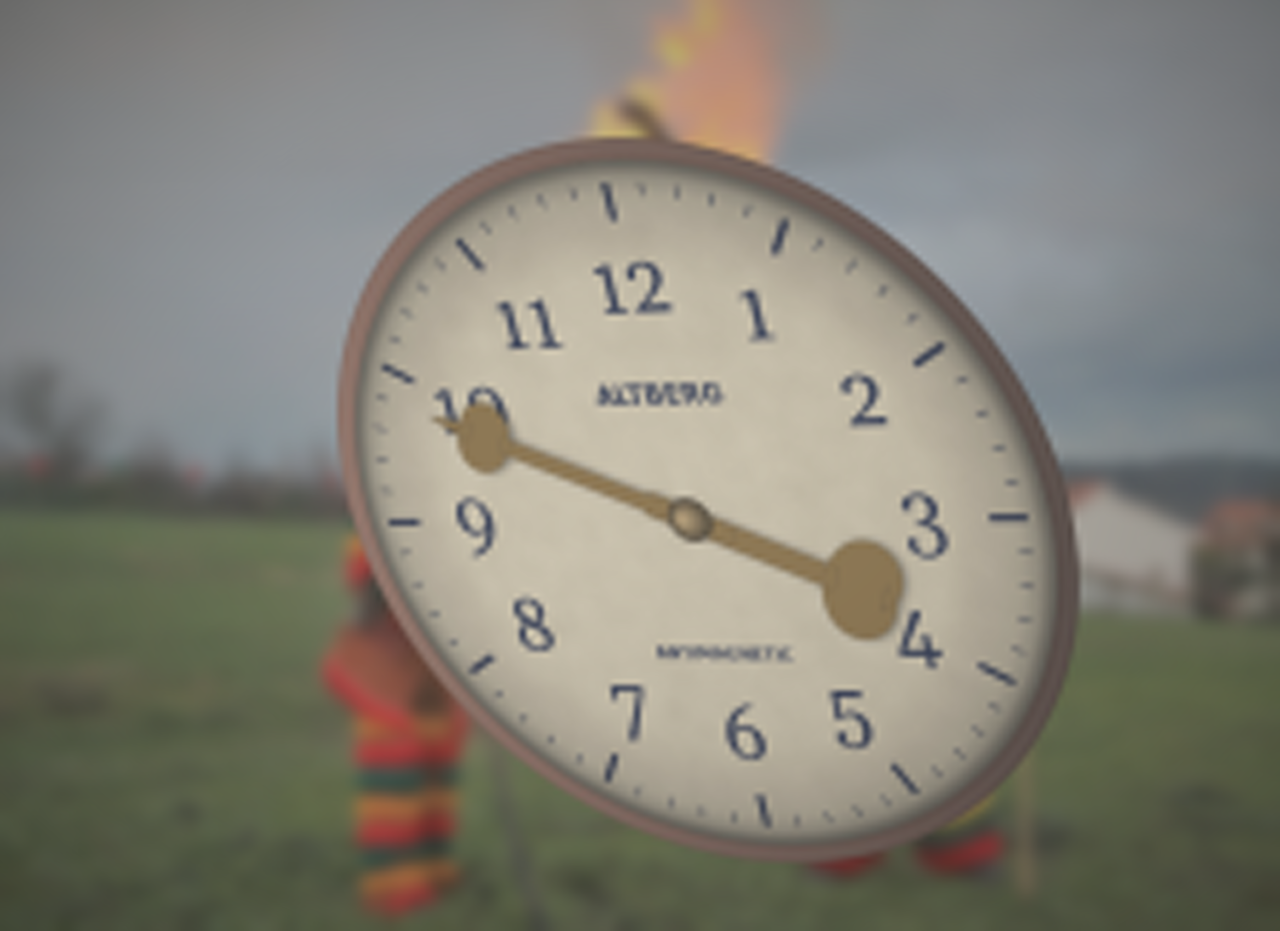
3:49
